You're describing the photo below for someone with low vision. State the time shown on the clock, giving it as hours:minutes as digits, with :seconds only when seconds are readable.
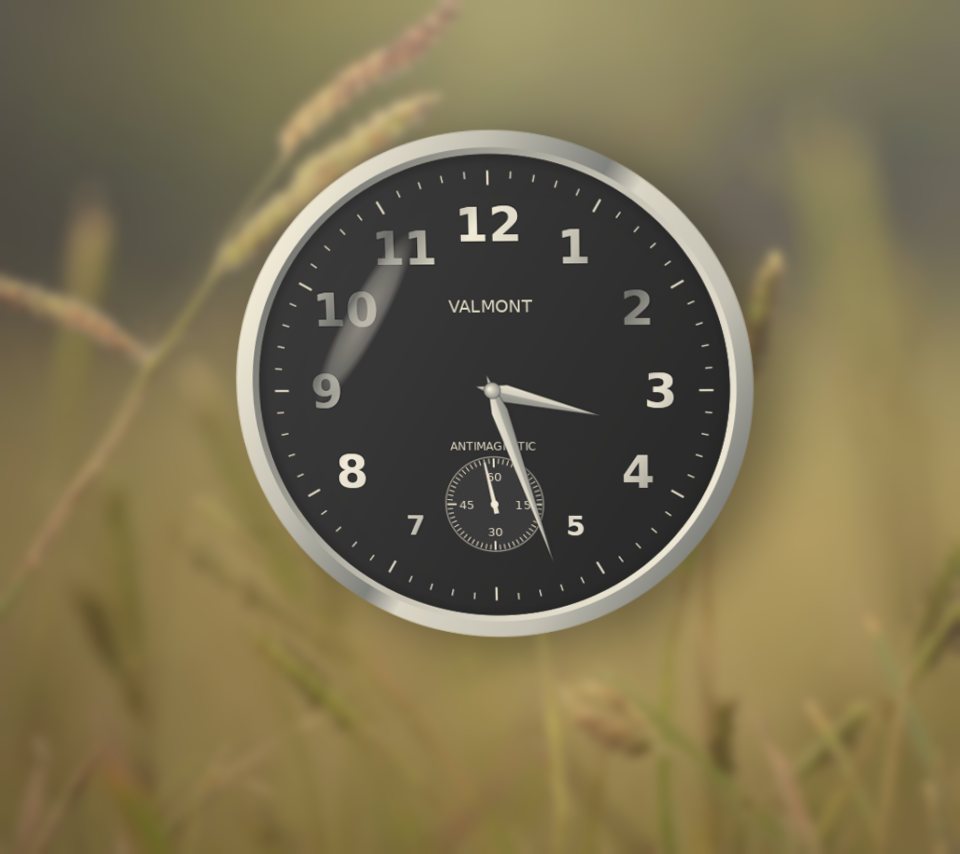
3:26:58
